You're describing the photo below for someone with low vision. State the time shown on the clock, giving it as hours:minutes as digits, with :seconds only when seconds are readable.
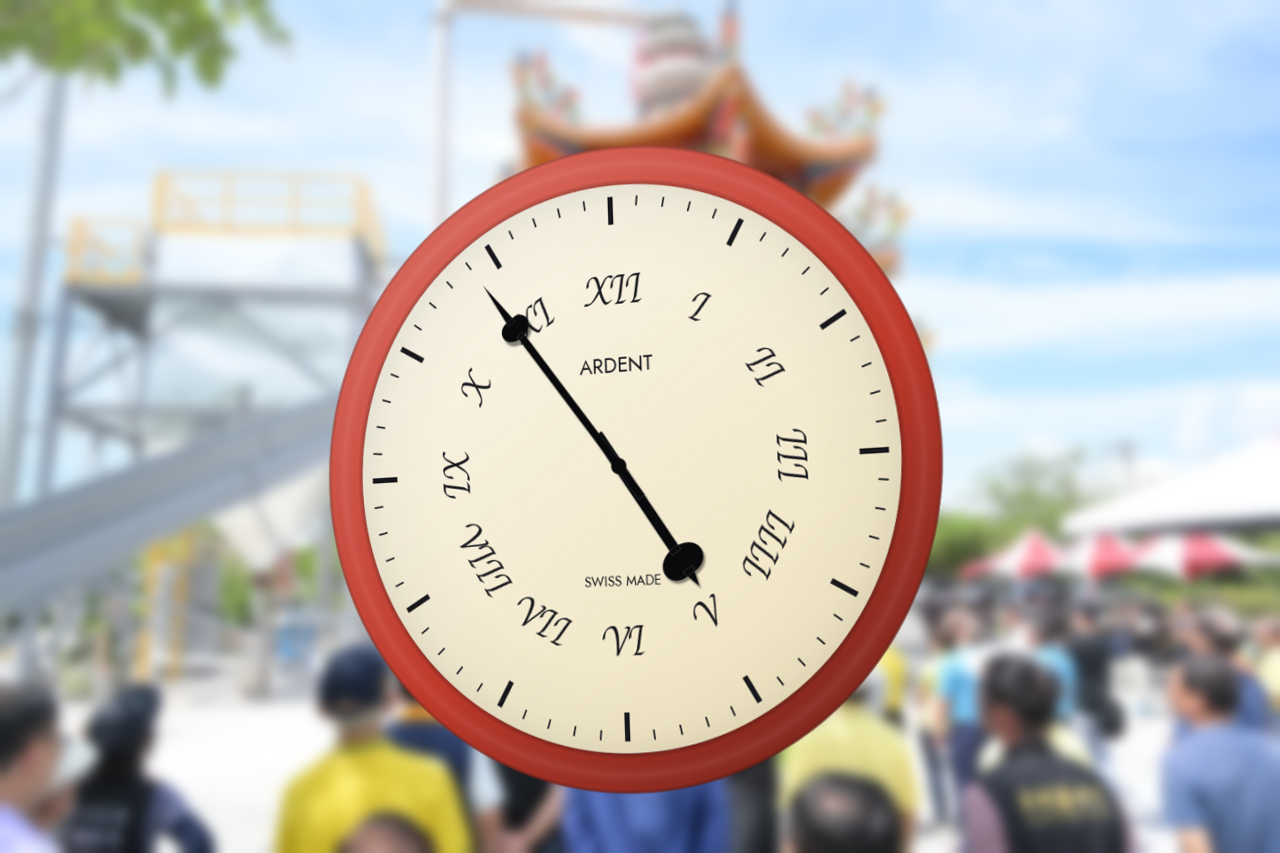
4:54
